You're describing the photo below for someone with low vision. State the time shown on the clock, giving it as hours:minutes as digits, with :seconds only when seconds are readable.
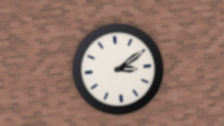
3:10
